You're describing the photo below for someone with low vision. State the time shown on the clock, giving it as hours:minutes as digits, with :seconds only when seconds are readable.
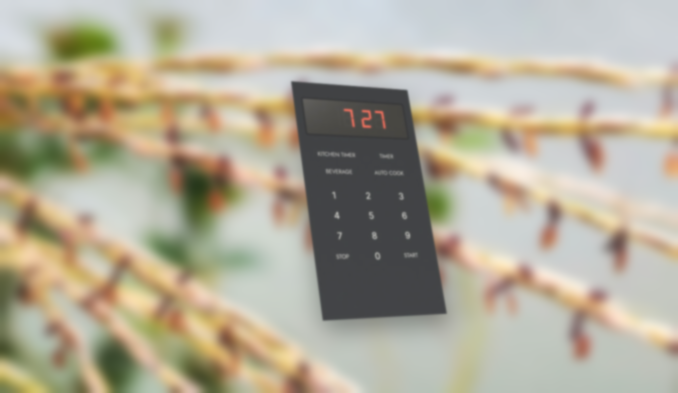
7:27
